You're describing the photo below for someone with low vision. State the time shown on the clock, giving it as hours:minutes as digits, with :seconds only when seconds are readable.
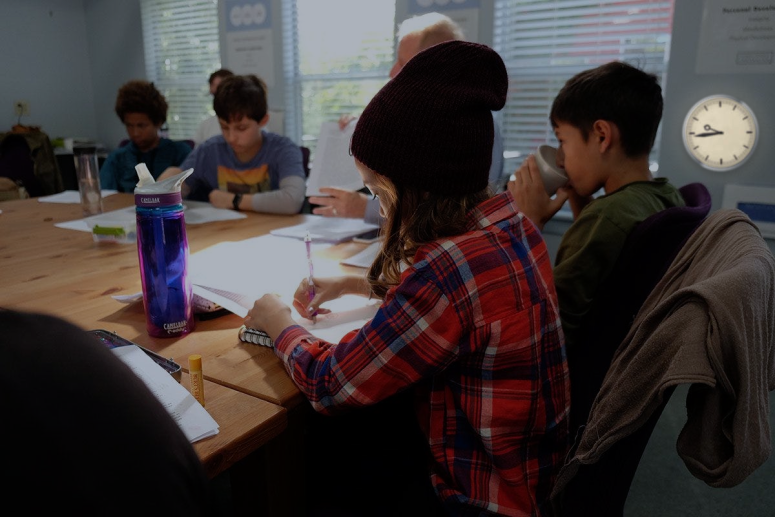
9:44
